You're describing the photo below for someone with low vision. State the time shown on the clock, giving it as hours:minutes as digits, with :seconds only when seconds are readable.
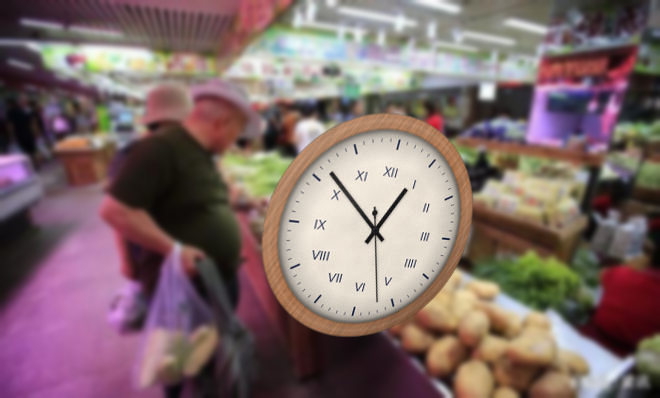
12:51:27
